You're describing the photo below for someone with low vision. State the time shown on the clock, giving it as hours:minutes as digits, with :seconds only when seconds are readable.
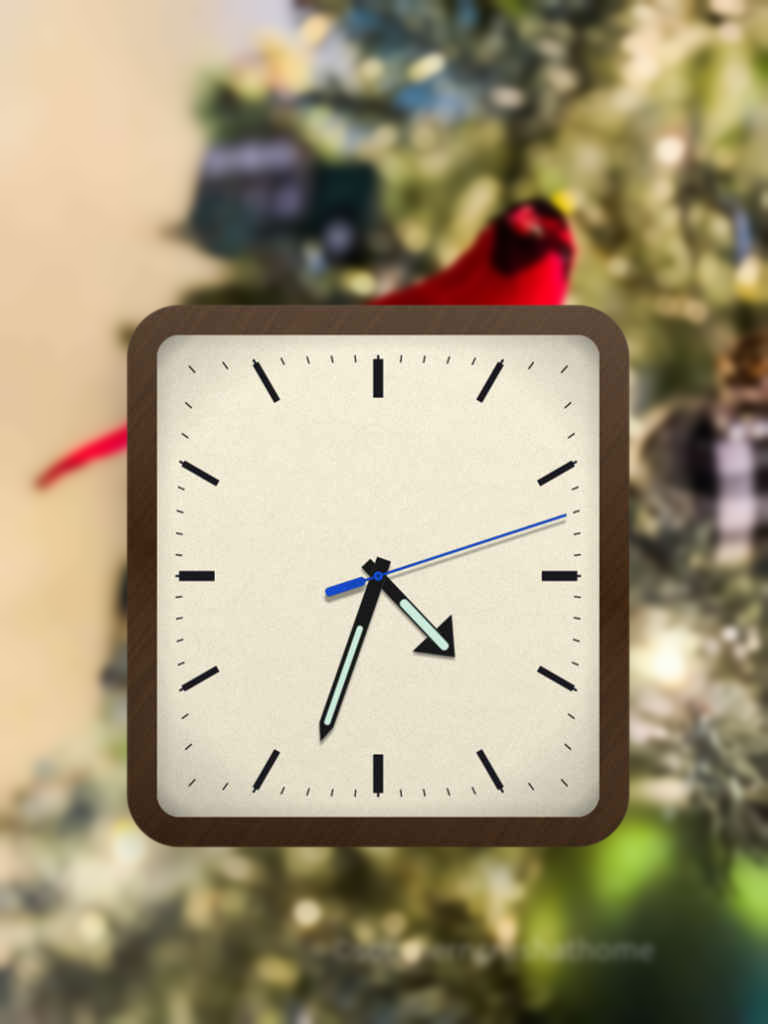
4:33:12
